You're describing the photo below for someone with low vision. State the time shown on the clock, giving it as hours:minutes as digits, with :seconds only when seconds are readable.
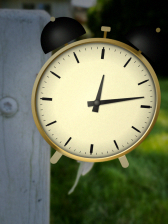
12:13
